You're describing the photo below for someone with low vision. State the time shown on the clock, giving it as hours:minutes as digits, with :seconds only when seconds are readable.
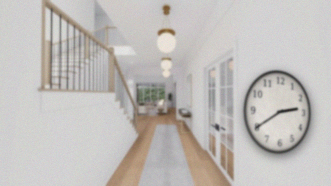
2:40
